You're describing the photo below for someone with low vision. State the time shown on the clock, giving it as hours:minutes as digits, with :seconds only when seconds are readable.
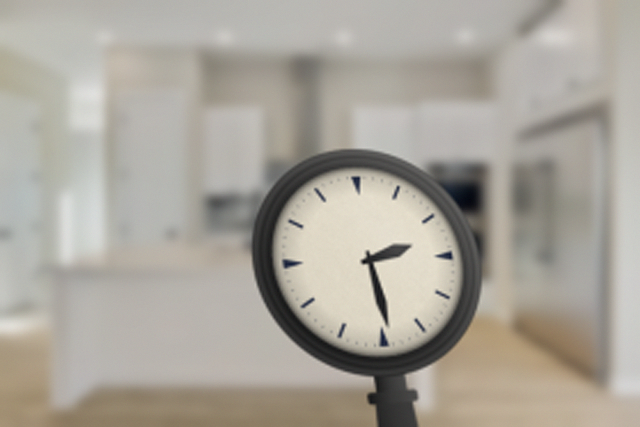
2:29
